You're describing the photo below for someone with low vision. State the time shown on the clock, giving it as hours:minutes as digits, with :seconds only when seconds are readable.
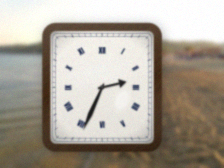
2:34
